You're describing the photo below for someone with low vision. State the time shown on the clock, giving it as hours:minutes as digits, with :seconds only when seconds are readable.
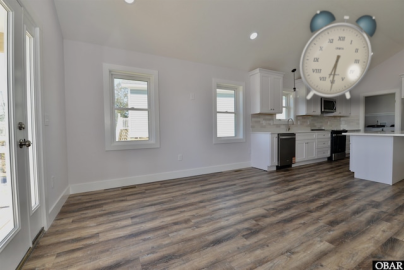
6:30
